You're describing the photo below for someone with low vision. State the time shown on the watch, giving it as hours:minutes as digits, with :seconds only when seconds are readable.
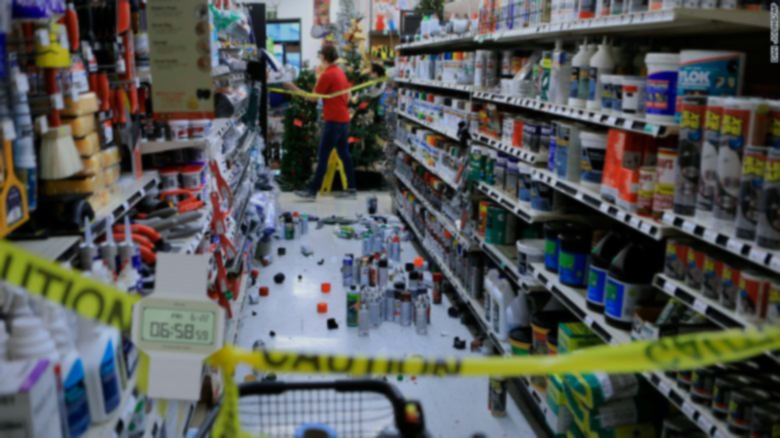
6:58
